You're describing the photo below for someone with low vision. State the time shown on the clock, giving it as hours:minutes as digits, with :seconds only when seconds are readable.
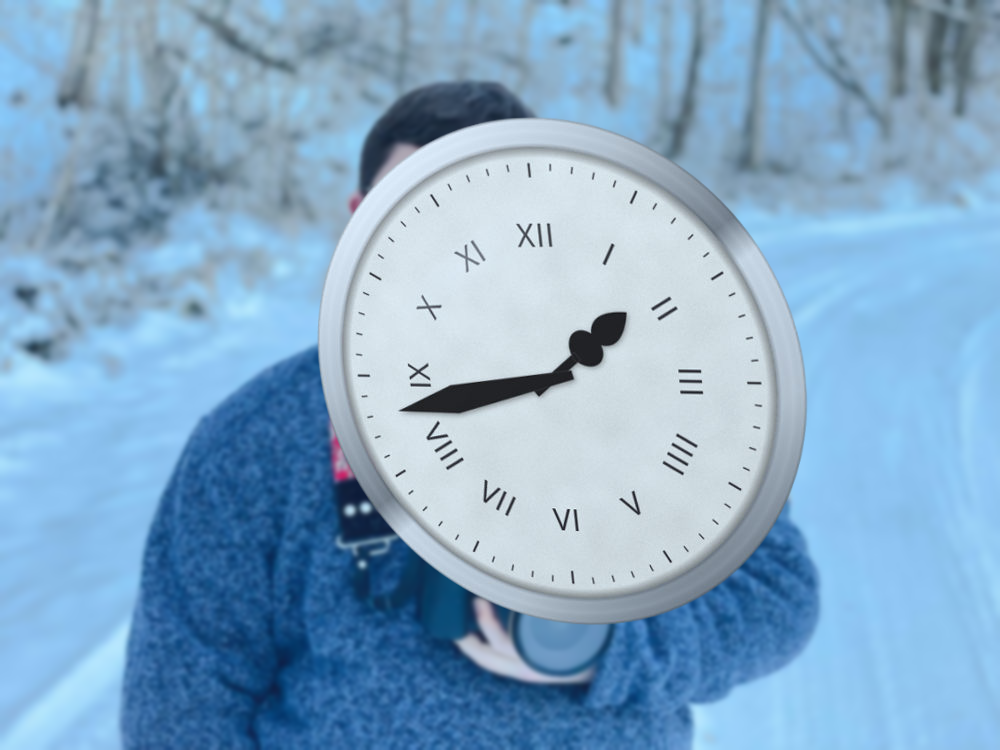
1:43
